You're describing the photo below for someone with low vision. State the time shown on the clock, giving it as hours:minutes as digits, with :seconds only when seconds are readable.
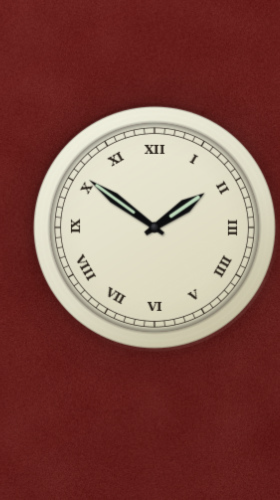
1:51
